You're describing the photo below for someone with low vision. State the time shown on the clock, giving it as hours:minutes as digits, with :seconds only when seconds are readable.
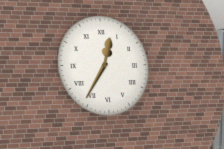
12:36
